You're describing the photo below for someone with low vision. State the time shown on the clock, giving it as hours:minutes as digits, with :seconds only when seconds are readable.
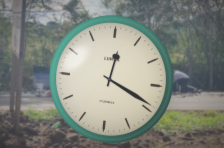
12:19
